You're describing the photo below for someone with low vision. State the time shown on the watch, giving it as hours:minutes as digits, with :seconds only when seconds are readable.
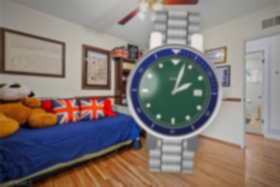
2:03
